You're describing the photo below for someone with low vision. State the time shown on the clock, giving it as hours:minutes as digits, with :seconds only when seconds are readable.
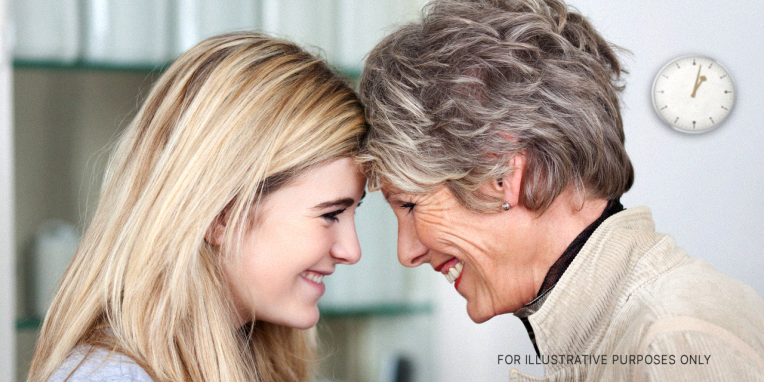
1:02
